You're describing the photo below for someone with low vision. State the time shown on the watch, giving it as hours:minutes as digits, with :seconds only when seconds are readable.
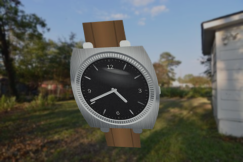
4:41
